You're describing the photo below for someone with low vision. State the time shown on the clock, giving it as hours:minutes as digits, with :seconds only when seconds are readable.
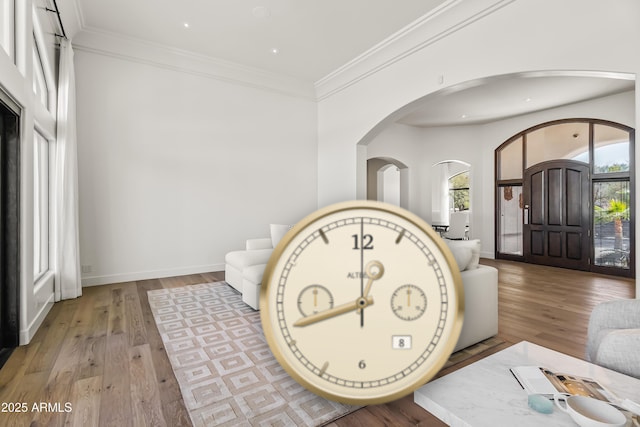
12:42
